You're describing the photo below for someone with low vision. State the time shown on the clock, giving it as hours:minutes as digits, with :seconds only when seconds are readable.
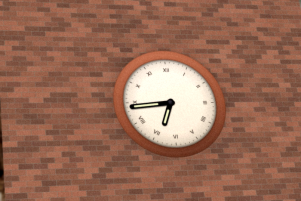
6:44
